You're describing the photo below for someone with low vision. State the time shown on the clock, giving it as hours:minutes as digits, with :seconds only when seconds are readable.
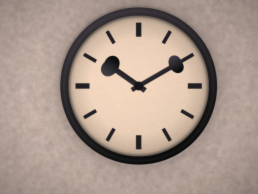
10:10
